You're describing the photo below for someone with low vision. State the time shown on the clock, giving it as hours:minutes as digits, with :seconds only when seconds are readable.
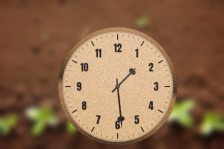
1:29
